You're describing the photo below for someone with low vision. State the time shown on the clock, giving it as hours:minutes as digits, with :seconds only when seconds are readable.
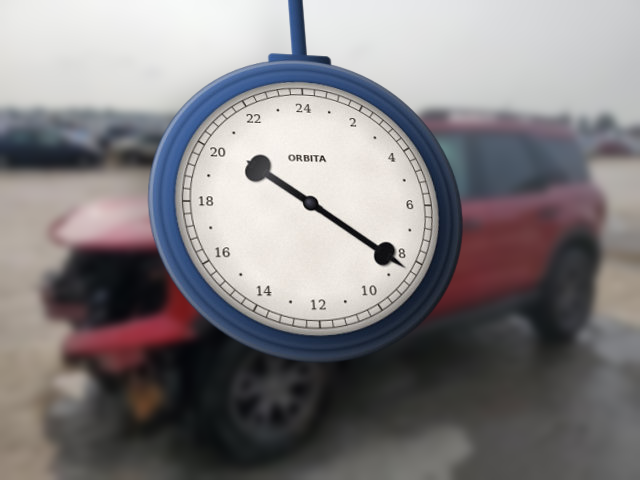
20:21
